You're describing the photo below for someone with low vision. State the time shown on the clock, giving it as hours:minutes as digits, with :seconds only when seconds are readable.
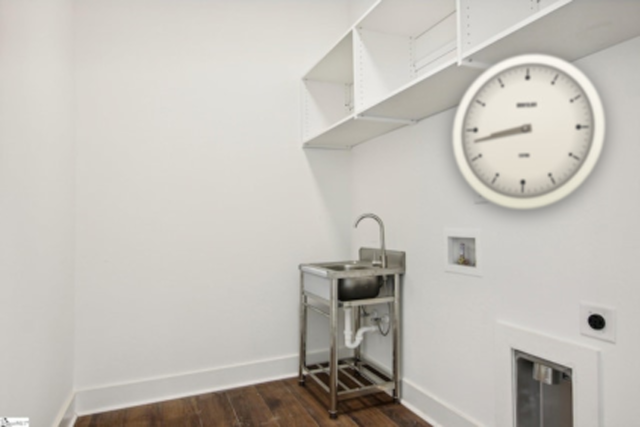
8:43
